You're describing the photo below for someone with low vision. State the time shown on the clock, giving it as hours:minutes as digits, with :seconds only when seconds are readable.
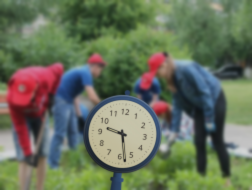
9:28
